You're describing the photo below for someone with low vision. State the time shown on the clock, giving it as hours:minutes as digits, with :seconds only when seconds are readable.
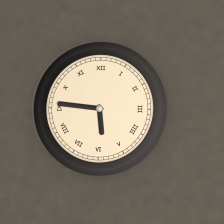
5:46
